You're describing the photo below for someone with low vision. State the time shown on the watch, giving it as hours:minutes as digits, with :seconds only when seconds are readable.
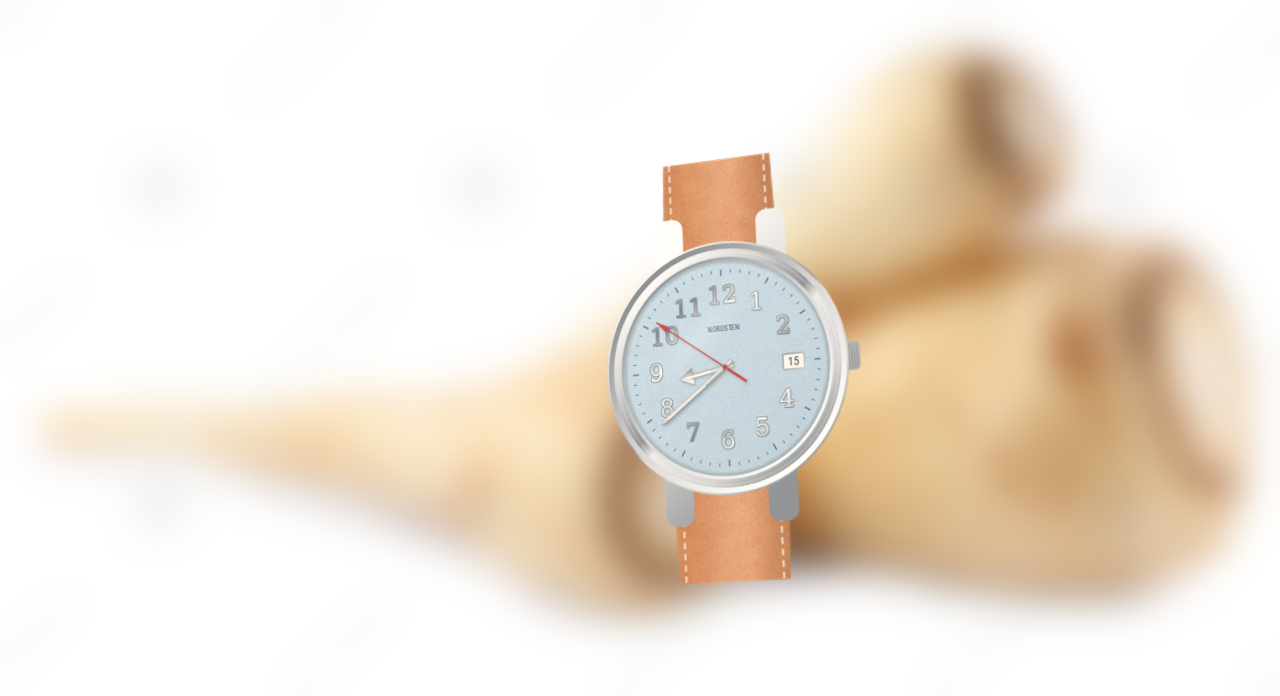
8:38:51
